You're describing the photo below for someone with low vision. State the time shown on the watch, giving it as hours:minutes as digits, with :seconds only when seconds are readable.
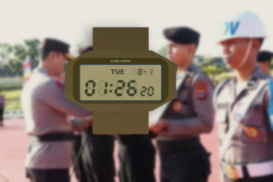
1:26:20
